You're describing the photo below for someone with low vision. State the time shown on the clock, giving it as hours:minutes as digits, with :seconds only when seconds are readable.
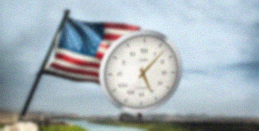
5:07
